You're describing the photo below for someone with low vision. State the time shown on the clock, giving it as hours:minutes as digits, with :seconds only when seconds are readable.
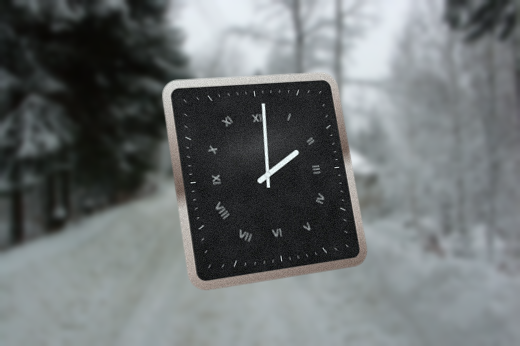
2:01
